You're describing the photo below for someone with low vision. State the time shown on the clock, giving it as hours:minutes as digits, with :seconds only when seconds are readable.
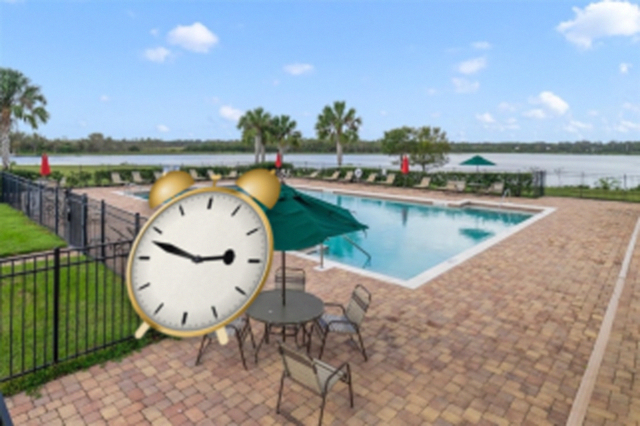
2:48
